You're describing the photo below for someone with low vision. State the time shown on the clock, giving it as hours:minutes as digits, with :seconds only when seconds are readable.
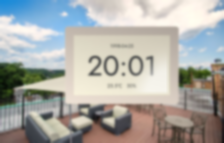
20:01
